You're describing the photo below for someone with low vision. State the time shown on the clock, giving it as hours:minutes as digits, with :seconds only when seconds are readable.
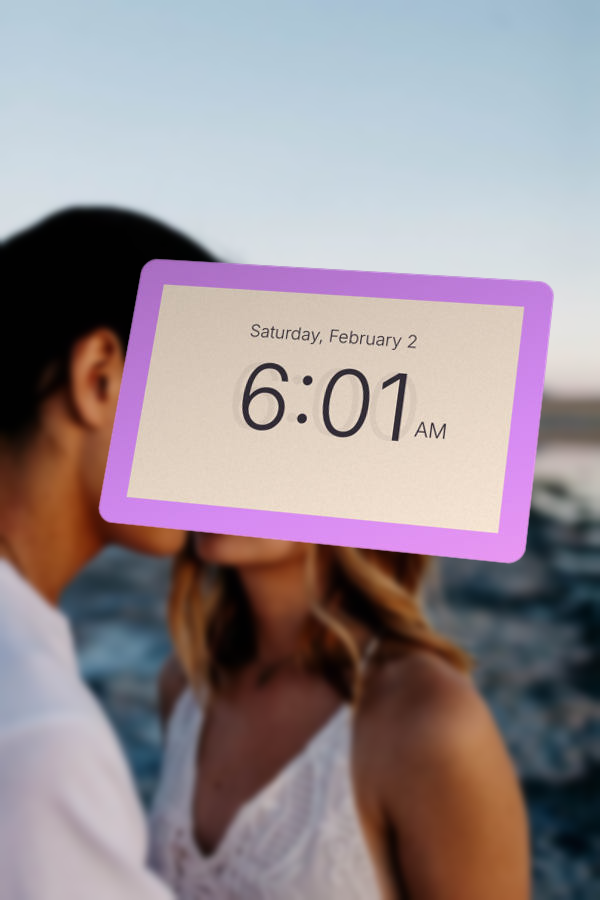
6:01
